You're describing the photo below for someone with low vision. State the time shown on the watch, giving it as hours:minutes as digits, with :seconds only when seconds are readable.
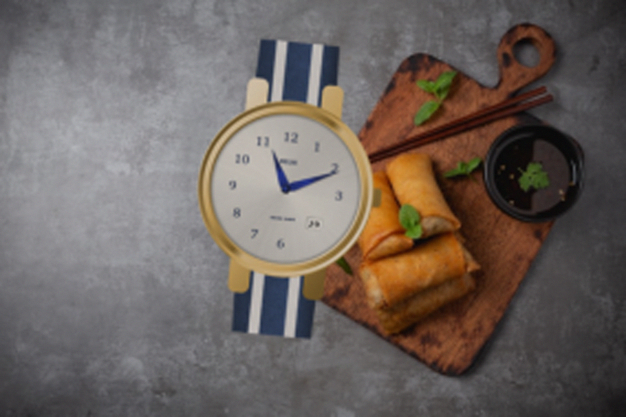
11:11
